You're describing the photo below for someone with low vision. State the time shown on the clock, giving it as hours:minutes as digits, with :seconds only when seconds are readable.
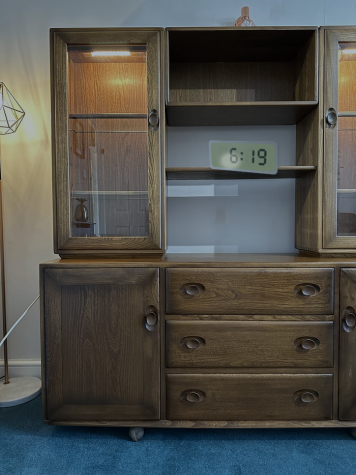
6:19
